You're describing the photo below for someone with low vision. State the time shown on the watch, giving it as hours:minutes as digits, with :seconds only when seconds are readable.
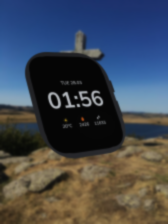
1:56
